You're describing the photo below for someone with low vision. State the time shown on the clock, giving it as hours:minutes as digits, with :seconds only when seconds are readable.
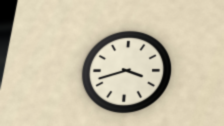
3:42
